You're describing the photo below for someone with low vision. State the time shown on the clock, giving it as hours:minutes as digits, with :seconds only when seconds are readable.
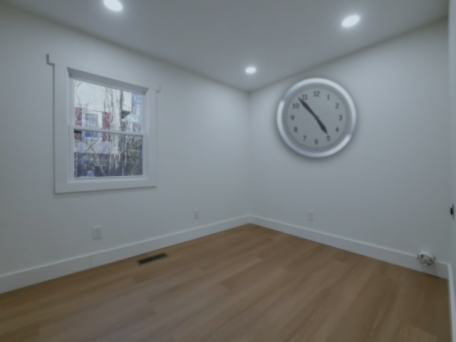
4:53
